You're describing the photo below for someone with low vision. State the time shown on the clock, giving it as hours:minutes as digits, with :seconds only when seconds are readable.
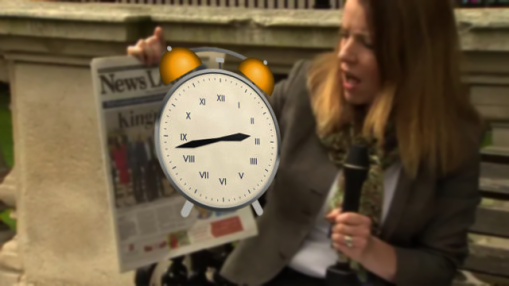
2:43
